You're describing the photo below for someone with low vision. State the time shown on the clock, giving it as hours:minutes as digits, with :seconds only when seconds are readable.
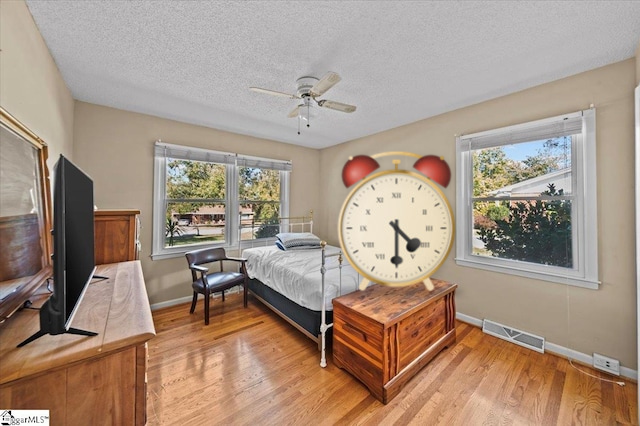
4:30
